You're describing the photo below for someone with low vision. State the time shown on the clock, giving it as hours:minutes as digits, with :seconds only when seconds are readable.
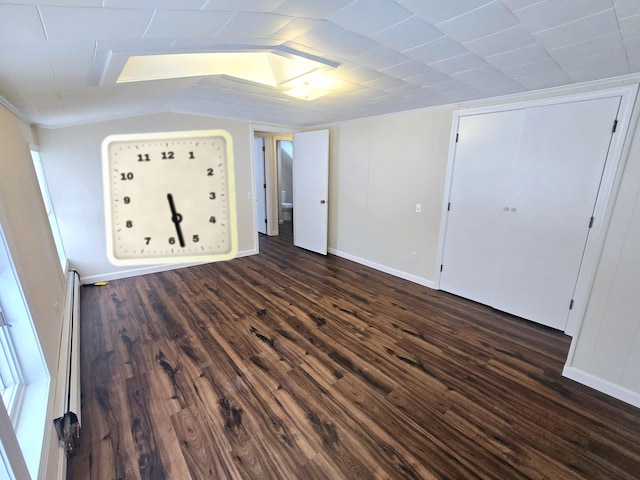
5:28
